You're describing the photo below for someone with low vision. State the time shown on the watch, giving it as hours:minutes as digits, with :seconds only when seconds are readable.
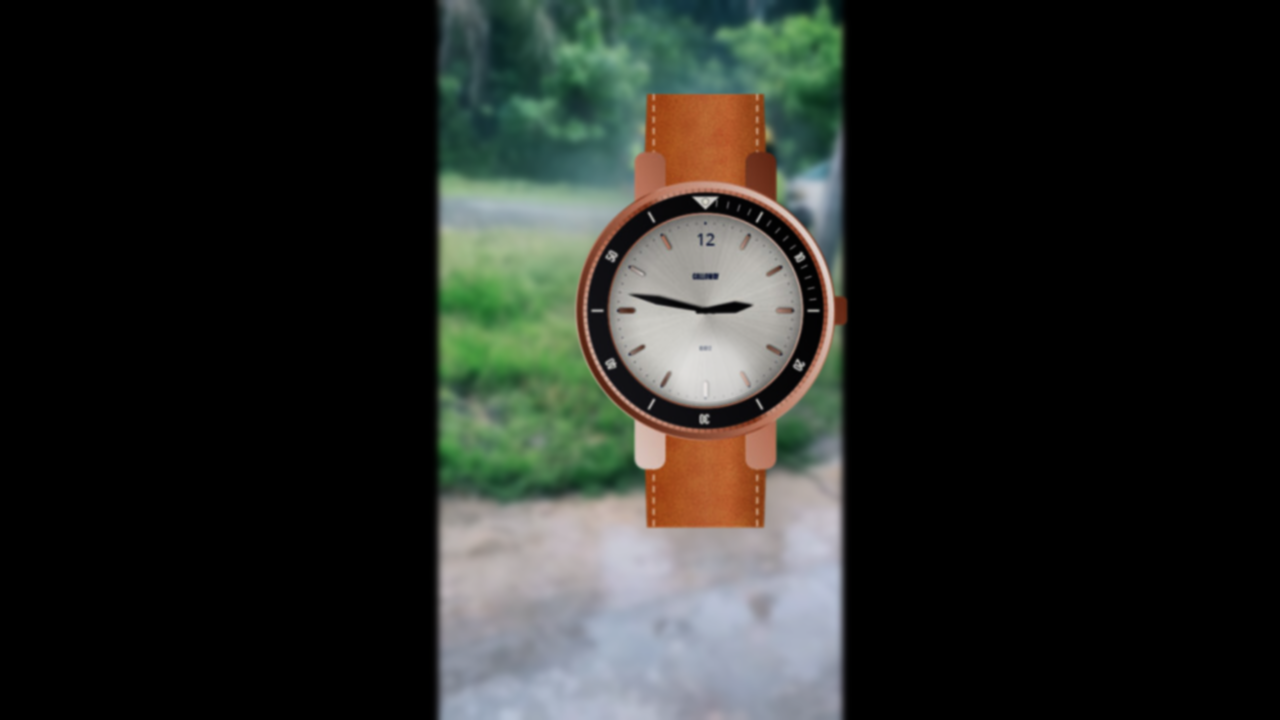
2:47
